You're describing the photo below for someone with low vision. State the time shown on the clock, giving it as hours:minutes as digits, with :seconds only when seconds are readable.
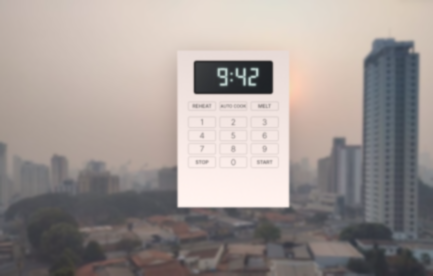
9:42
